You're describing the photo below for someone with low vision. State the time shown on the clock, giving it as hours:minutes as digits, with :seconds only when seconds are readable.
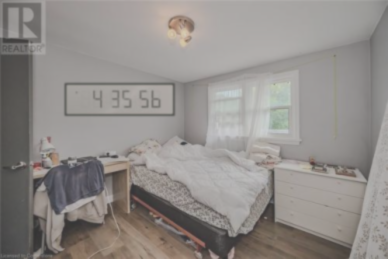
4:35:56
